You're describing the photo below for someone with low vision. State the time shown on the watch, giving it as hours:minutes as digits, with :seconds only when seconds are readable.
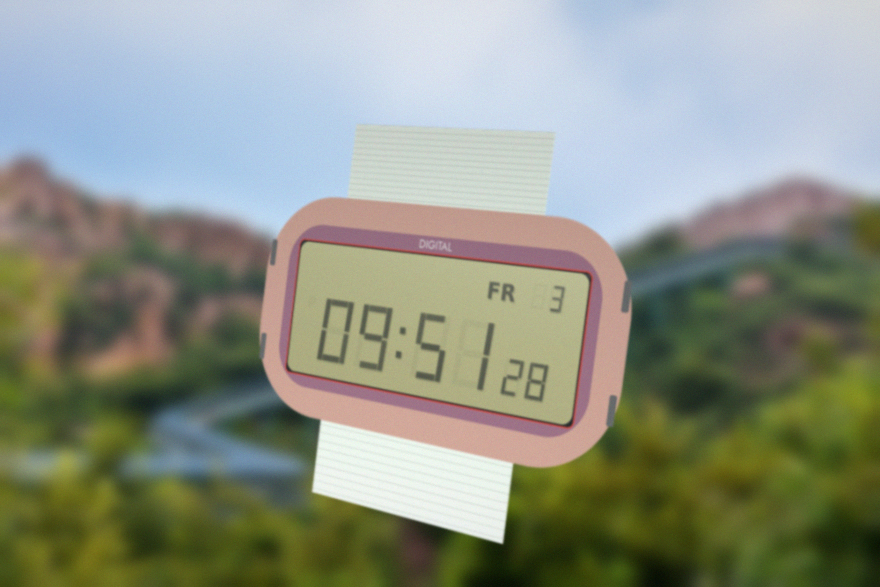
9:51:28
